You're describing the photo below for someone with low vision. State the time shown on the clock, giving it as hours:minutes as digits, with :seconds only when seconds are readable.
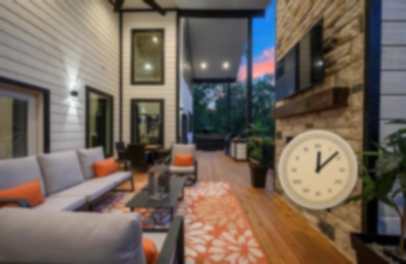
12:08
